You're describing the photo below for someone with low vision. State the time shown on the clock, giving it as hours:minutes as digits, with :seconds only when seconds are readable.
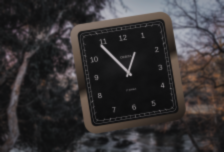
12:54
